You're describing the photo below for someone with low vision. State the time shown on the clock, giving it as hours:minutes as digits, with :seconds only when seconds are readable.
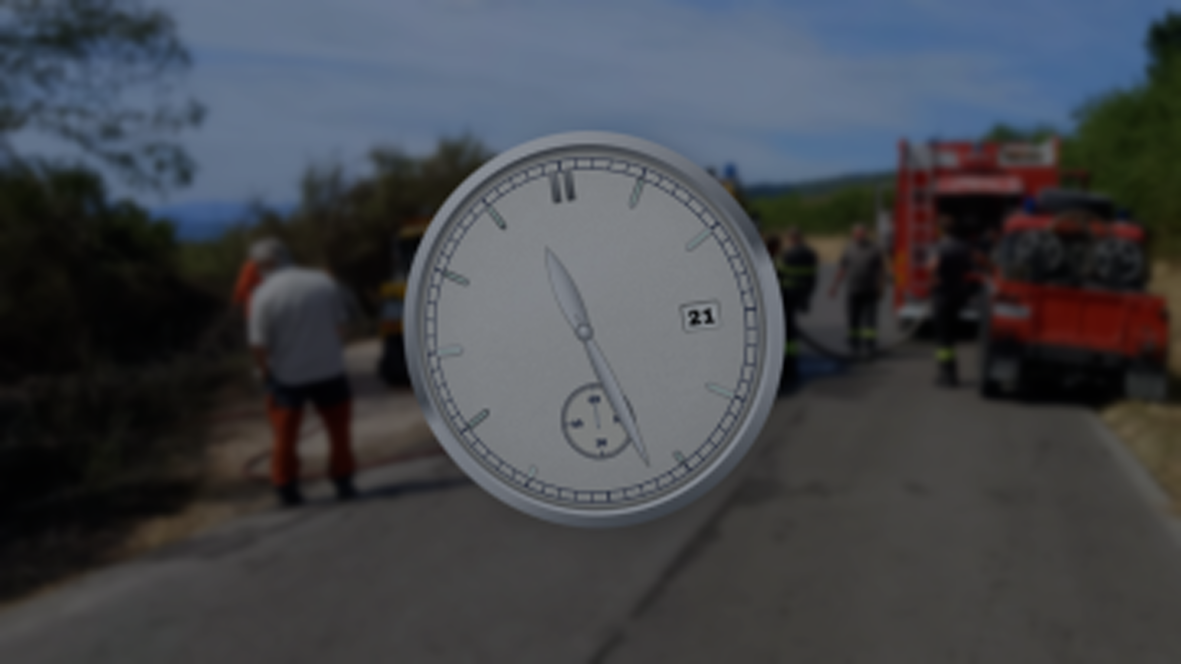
11:27
